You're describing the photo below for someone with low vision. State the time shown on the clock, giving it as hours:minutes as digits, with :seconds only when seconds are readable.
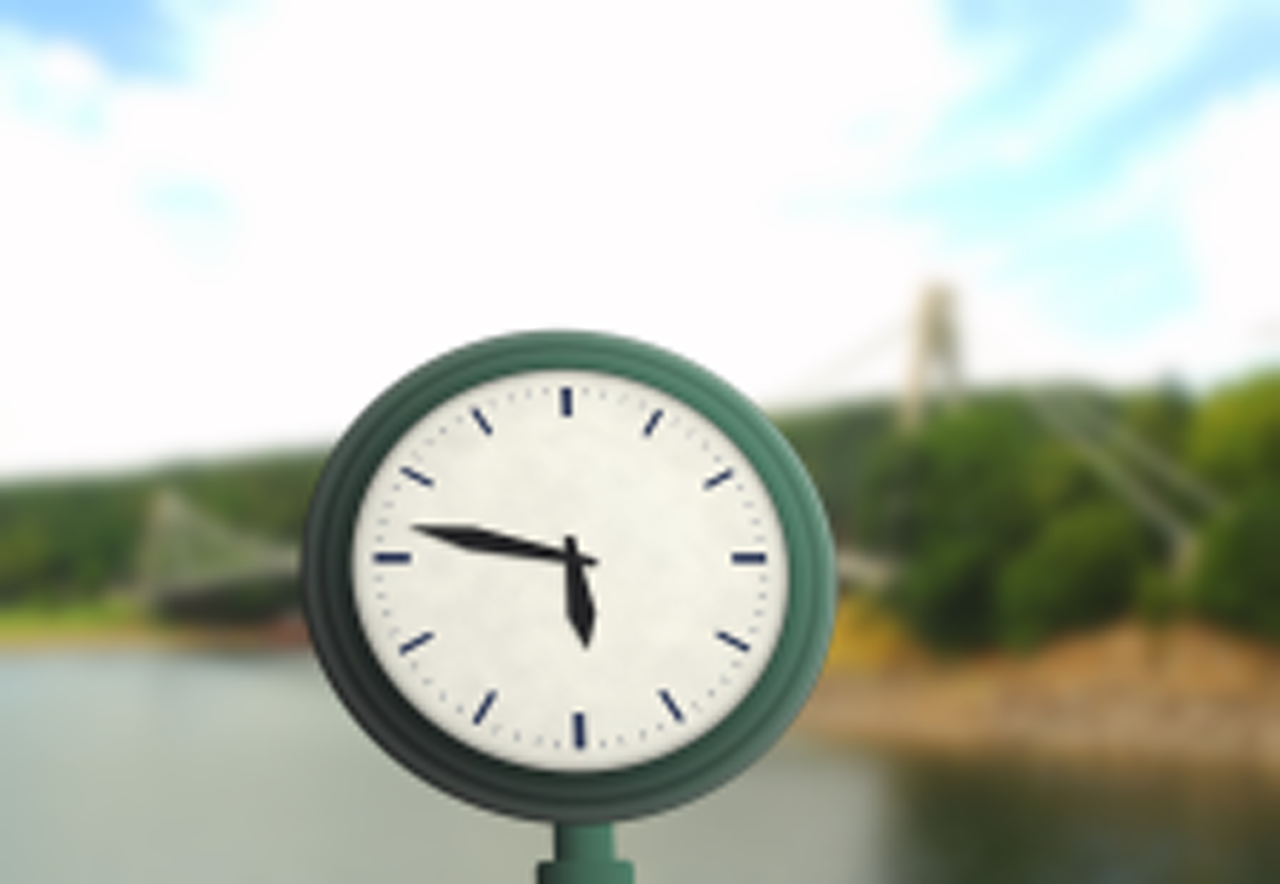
5:47
